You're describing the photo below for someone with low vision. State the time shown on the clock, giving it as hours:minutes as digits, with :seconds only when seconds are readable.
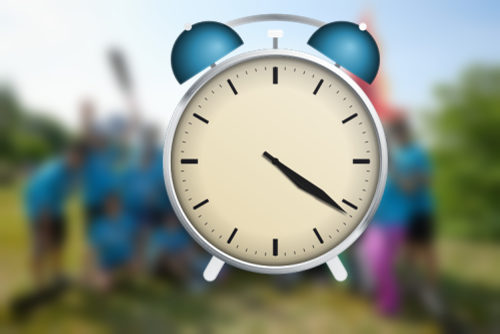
4:21
